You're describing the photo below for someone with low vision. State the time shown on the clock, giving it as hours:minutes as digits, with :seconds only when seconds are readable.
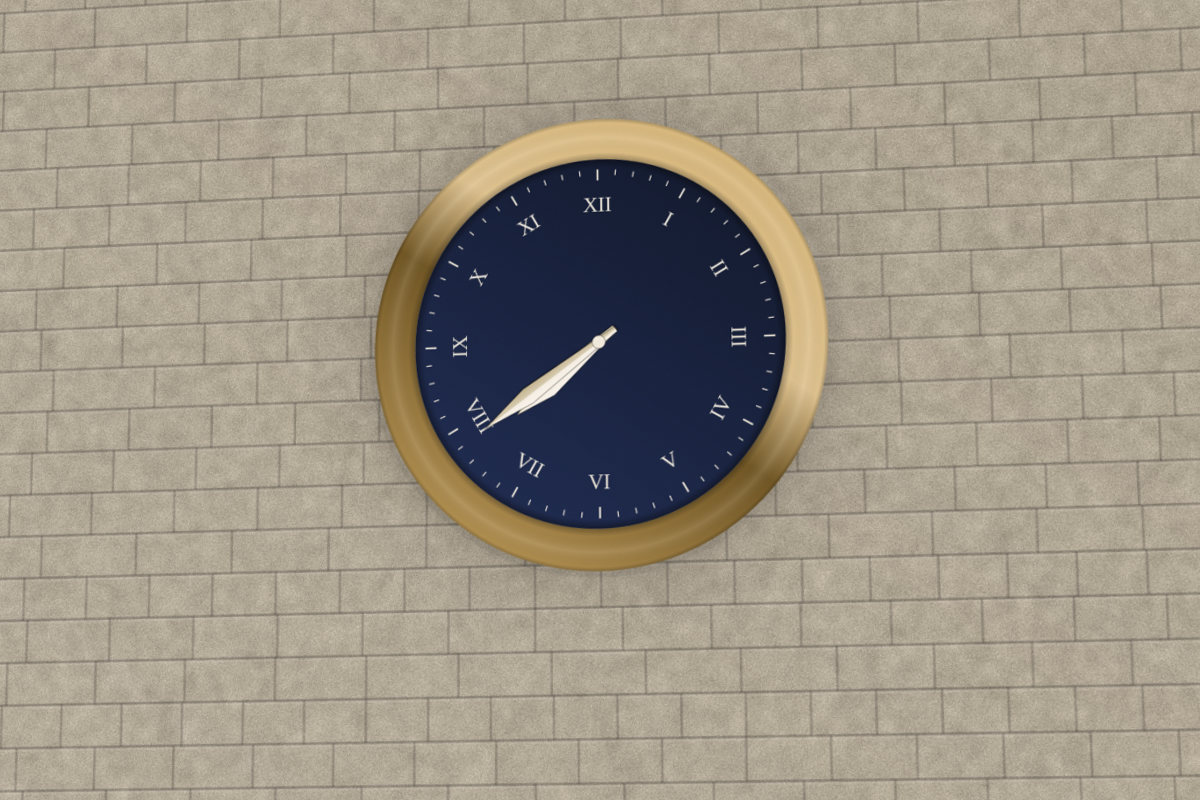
7:39
